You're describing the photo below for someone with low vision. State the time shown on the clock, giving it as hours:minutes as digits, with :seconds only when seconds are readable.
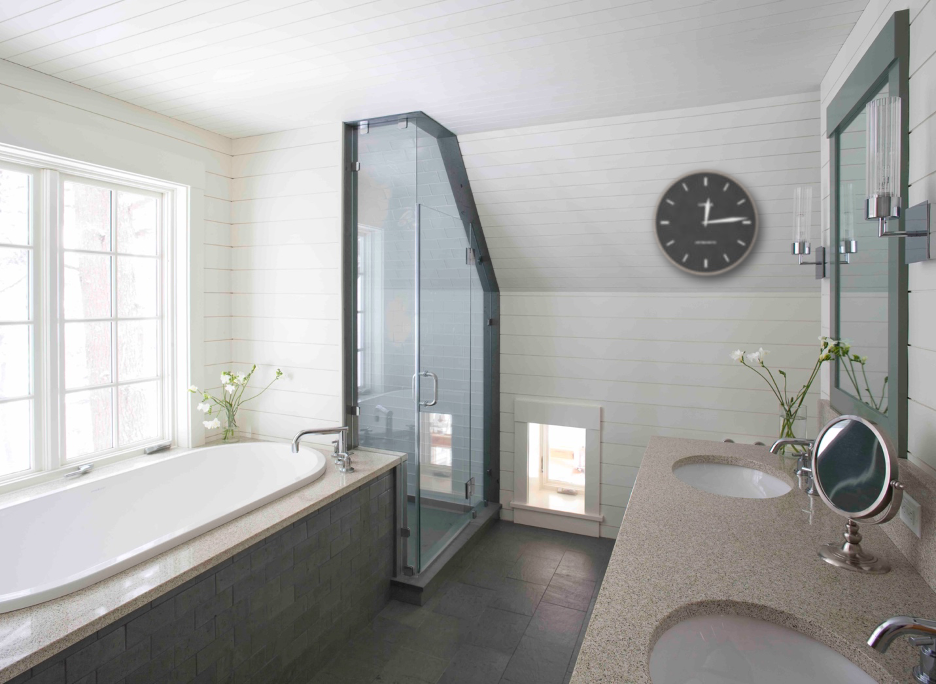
12:14
